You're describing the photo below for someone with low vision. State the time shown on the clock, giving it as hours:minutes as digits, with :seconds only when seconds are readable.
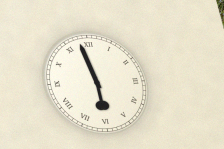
5:58
